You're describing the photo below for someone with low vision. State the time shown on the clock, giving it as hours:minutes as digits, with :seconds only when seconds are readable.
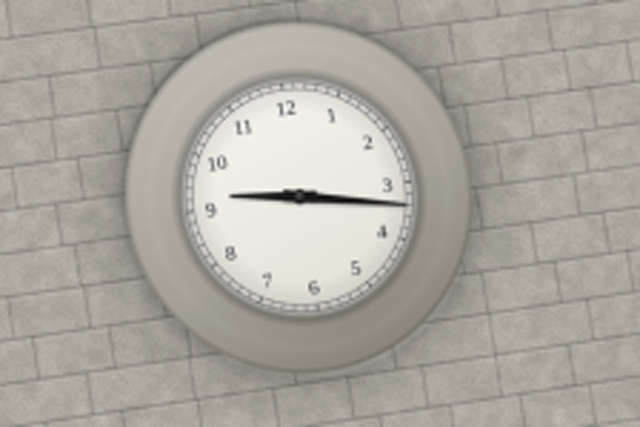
9:17
